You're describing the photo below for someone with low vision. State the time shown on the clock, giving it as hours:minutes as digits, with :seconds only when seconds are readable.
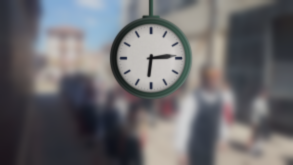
6:14
